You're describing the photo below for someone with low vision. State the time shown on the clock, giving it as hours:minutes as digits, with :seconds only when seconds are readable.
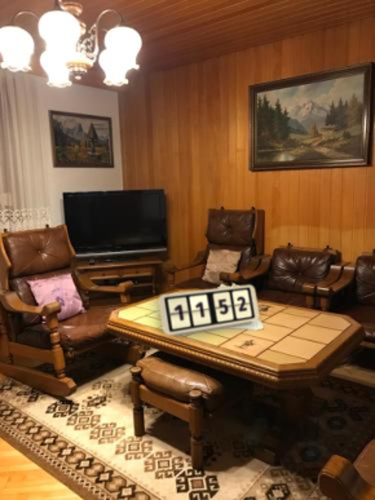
11:52
